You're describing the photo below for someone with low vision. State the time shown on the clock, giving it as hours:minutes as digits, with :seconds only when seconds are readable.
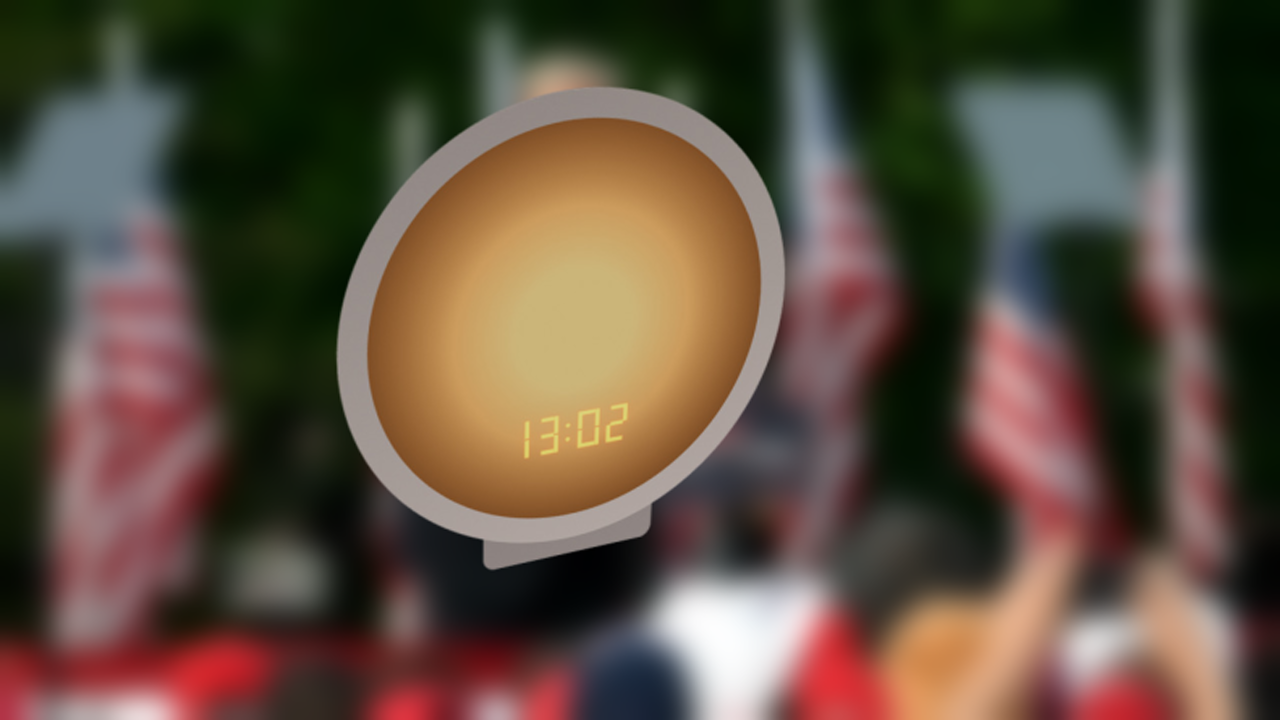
13:02
